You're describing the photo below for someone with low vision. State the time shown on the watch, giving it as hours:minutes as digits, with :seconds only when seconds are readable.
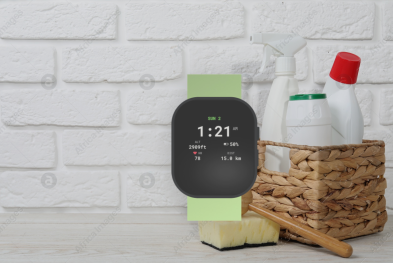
1:21
